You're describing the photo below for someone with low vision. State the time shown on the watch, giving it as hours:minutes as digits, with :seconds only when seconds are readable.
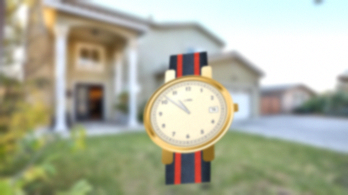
10:52
